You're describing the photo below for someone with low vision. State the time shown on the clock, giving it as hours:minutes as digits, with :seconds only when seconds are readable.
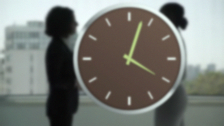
4:03
